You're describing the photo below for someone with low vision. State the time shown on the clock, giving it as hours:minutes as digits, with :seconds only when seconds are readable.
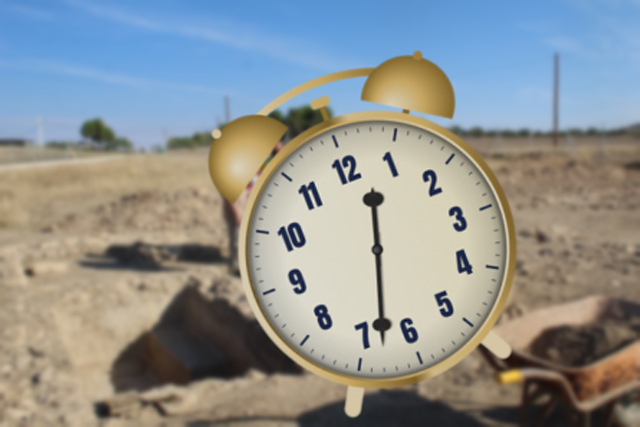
12:33
